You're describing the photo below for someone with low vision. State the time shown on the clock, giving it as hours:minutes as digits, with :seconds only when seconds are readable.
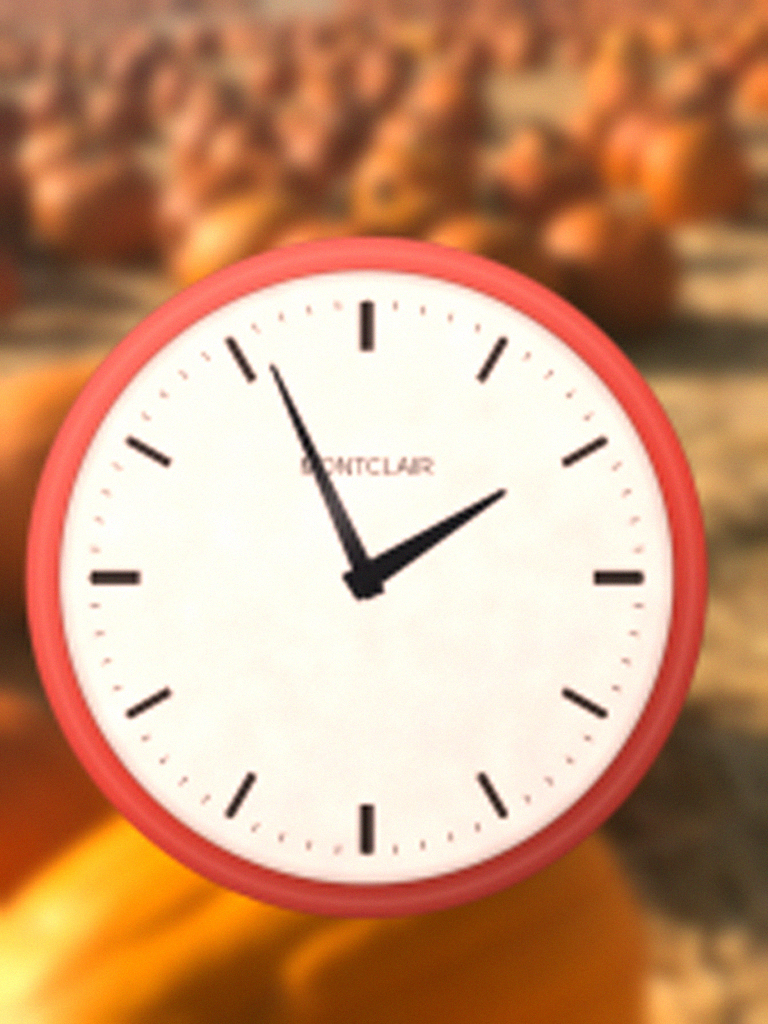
1:56
